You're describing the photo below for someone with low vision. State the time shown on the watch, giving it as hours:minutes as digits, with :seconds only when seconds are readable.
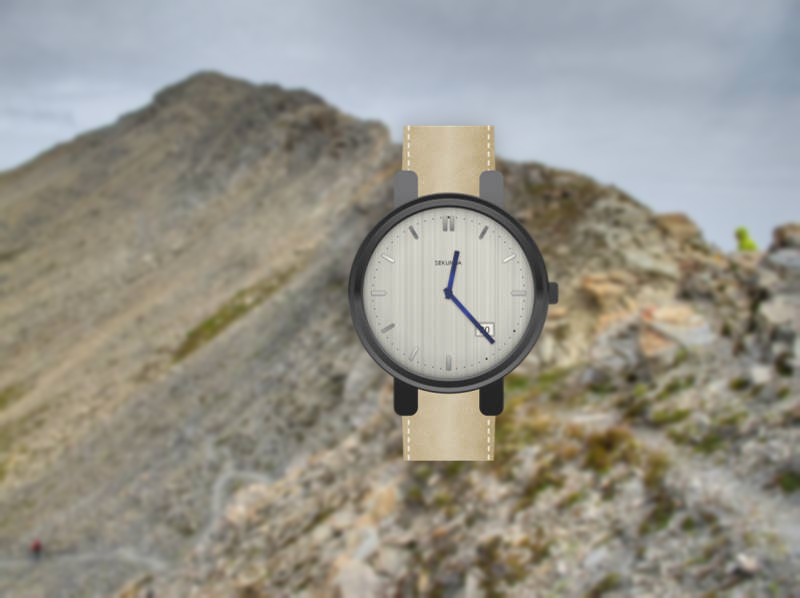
12:23
